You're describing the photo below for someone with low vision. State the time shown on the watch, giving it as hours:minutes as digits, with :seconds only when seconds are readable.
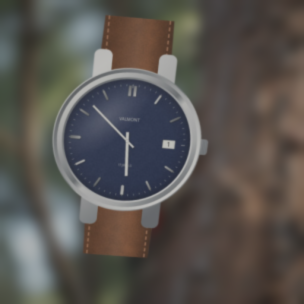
5:52
